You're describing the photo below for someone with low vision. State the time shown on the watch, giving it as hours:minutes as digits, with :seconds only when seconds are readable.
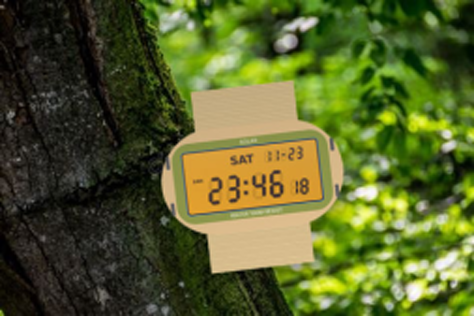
23:46:18
